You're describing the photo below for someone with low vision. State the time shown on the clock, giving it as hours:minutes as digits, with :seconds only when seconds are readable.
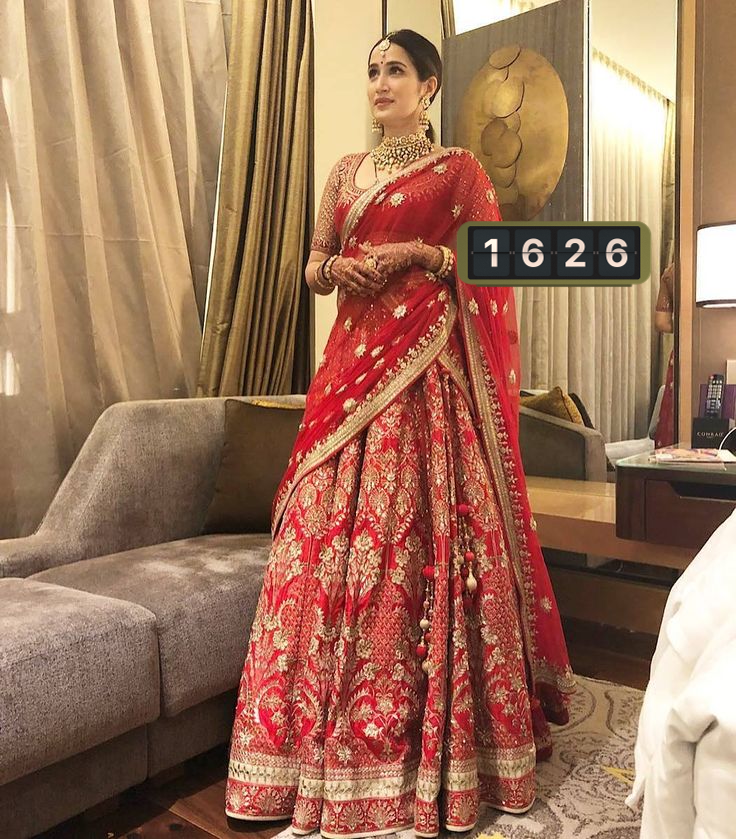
16:26
